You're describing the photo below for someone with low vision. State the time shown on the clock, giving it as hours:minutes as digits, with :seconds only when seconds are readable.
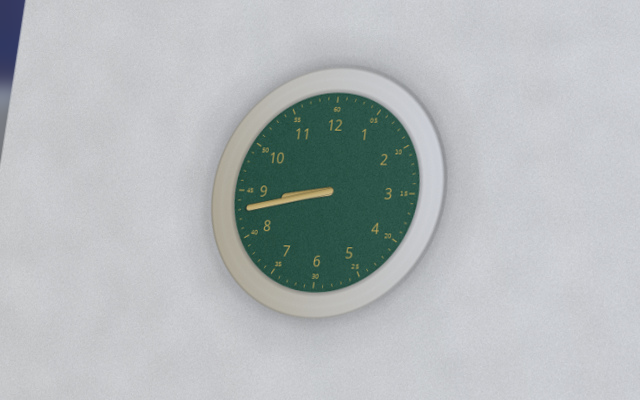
8:43
